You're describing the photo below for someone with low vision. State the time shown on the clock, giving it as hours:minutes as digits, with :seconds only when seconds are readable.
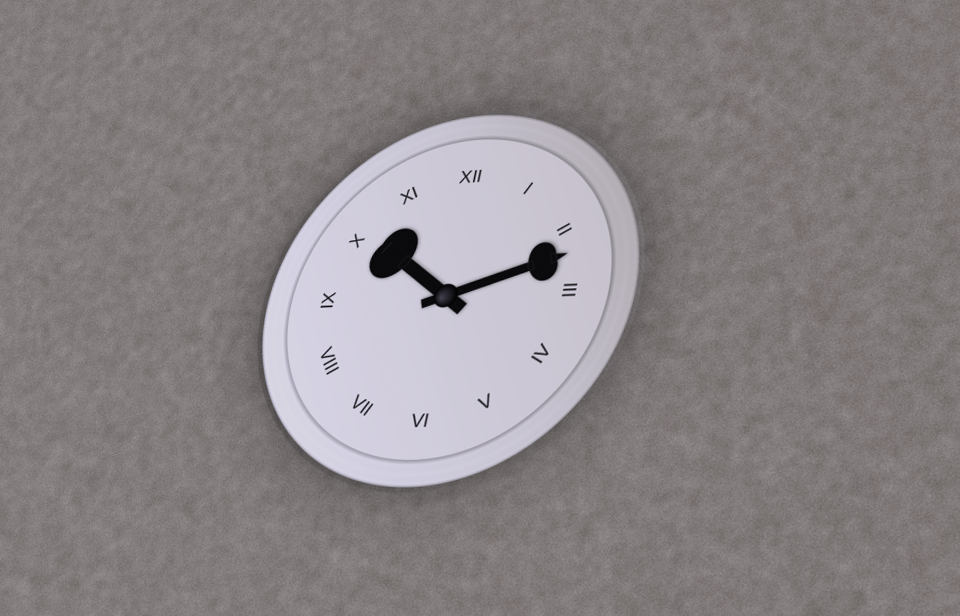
10:12
